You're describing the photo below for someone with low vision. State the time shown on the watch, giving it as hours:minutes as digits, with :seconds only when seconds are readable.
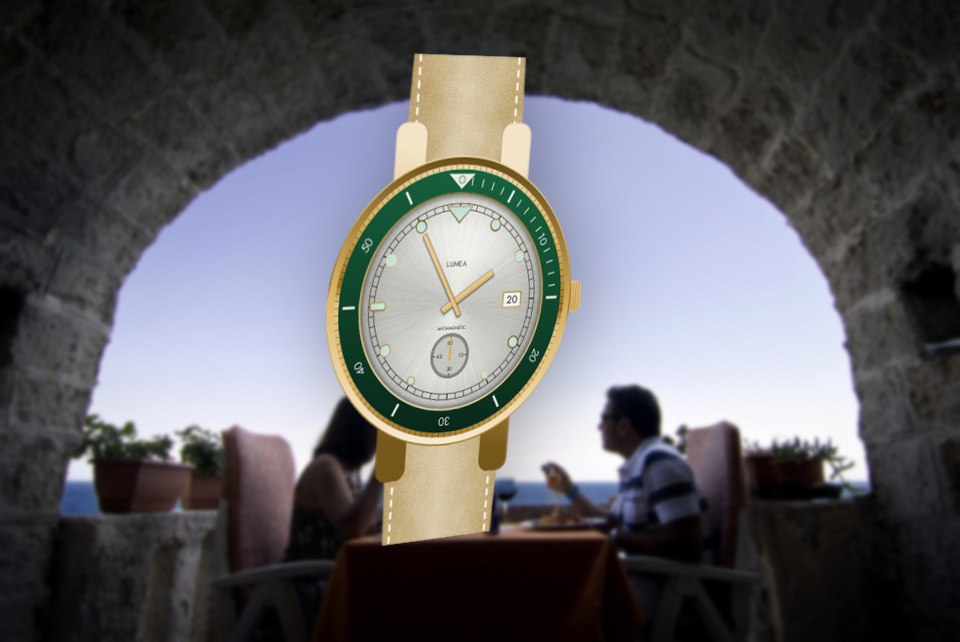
1:55
